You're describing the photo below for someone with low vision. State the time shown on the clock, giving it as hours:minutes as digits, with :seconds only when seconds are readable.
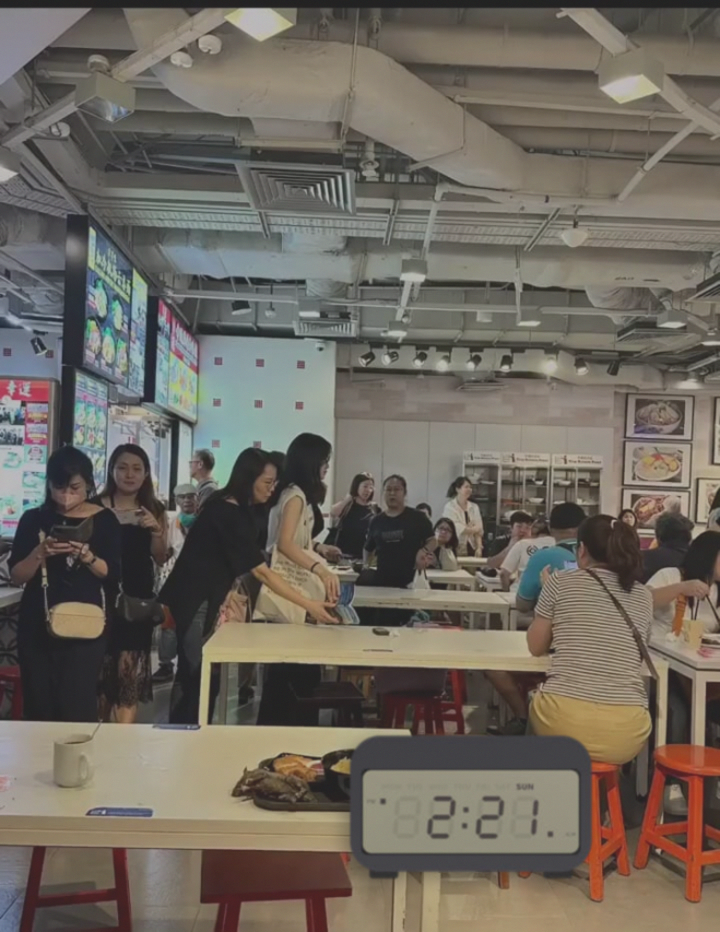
2:21
